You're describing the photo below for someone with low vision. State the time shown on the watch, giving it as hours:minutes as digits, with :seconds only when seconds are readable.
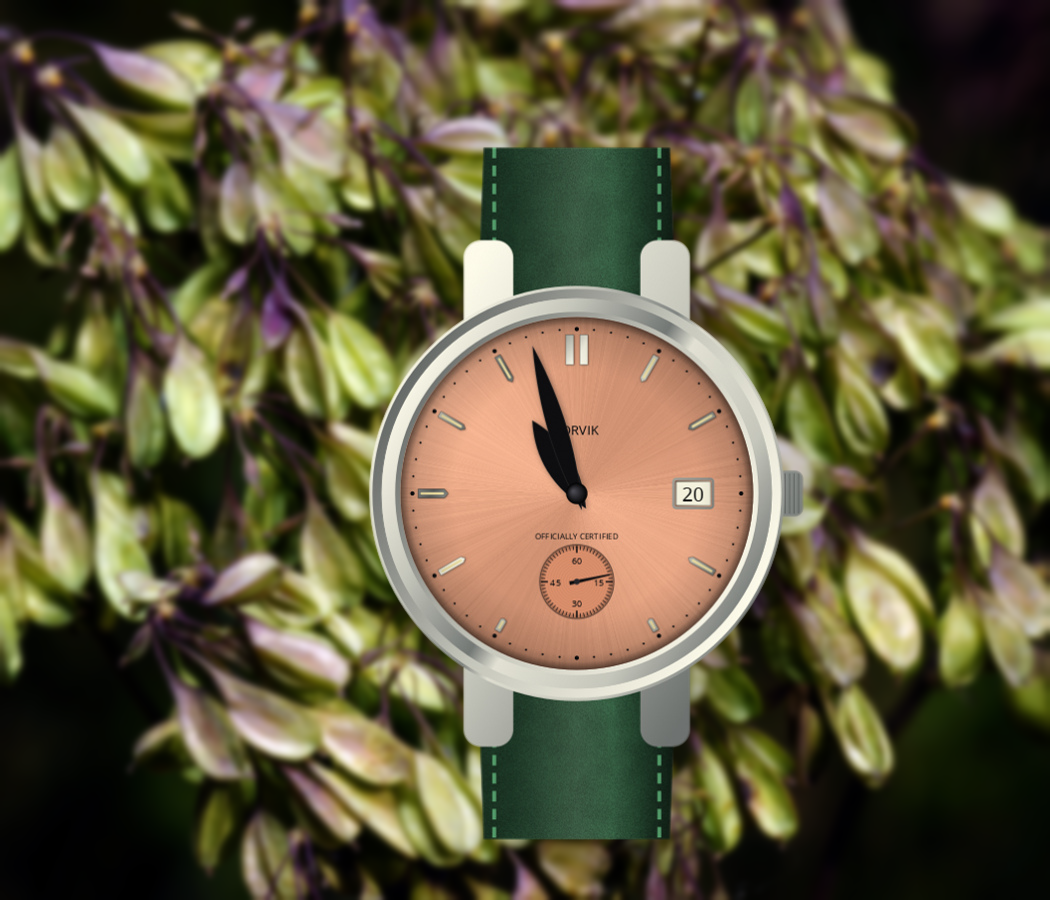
10:57:13
